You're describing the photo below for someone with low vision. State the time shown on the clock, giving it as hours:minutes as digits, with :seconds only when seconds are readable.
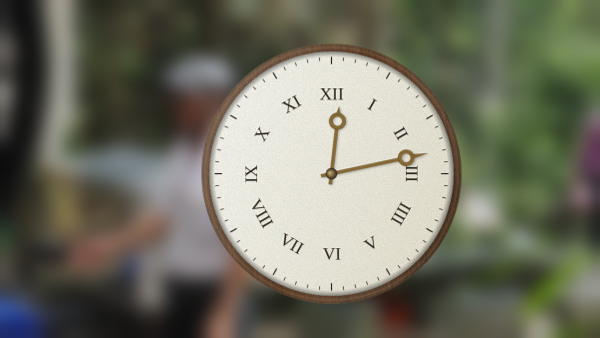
12:13
